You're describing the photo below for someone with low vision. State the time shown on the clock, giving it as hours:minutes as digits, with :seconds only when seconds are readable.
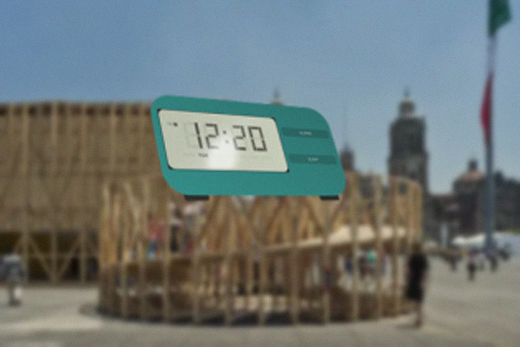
12:20
